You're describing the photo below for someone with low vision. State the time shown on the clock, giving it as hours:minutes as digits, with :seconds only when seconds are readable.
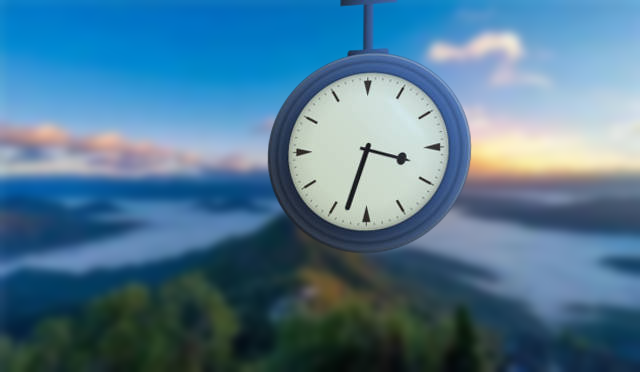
3:33
